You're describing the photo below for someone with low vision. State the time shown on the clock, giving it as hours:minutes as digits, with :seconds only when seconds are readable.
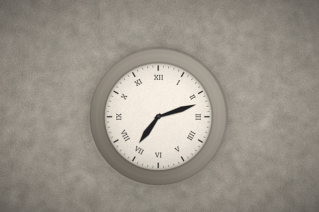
7:12
